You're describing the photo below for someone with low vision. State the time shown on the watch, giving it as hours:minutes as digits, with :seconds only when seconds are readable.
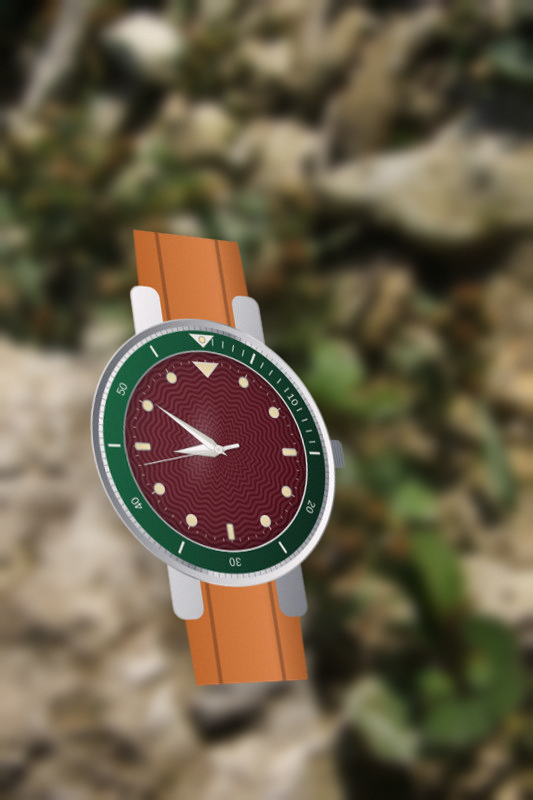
8:50:43
